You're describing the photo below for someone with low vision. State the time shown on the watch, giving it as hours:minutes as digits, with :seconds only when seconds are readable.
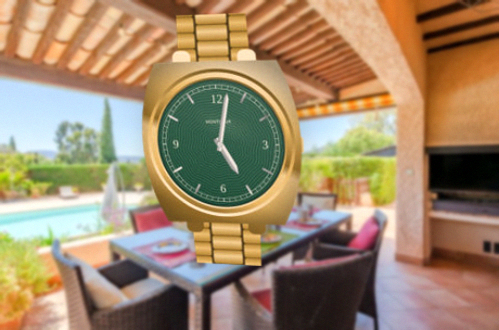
5:02
